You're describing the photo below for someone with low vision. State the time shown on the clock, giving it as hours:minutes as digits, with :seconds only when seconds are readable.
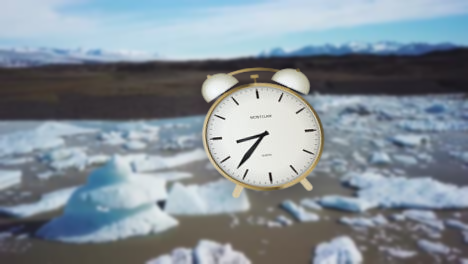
8:37
